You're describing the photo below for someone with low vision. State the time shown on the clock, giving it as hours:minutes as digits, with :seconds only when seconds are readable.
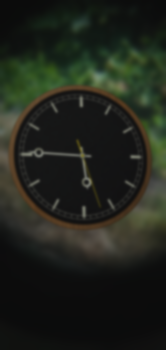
5:45:27
